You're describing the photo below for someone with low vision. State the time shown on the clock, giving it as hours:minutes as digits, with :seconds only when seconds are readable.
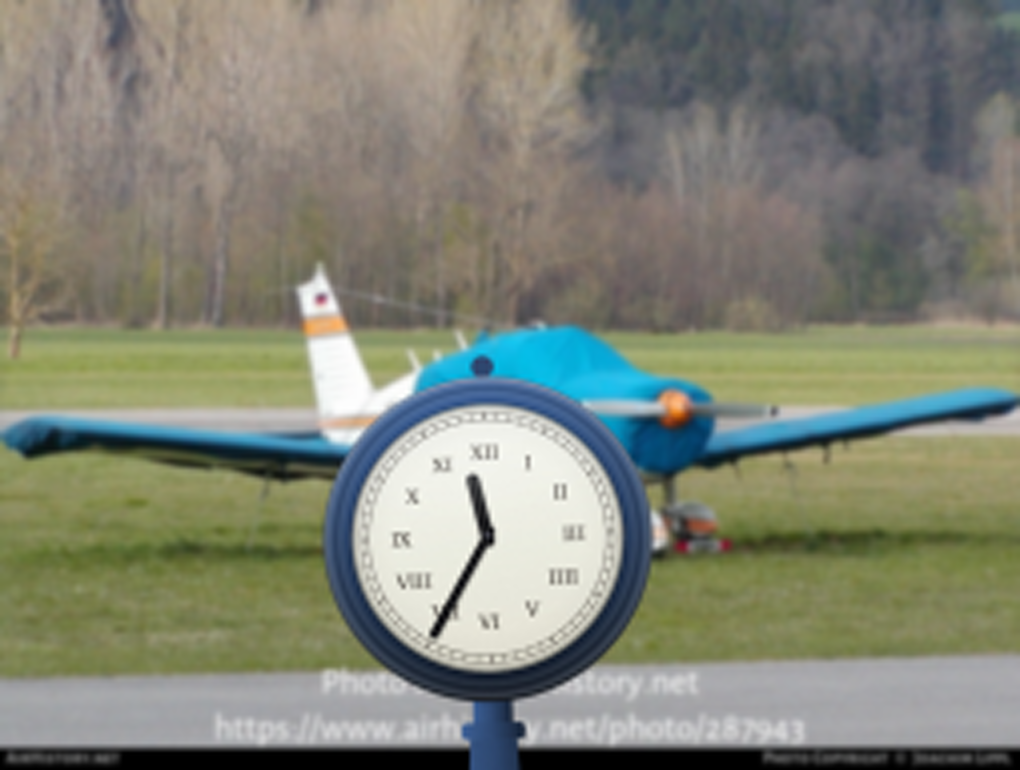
11:35
